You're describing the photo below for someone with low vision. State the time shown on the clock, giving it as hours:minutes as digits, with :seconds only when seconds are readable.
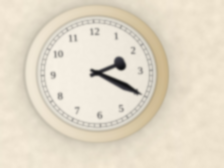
2:20
